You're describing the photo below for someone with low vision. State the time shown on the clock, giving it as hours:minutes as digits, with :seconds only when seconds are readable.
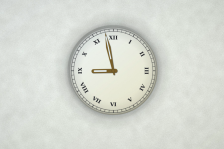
8:58
